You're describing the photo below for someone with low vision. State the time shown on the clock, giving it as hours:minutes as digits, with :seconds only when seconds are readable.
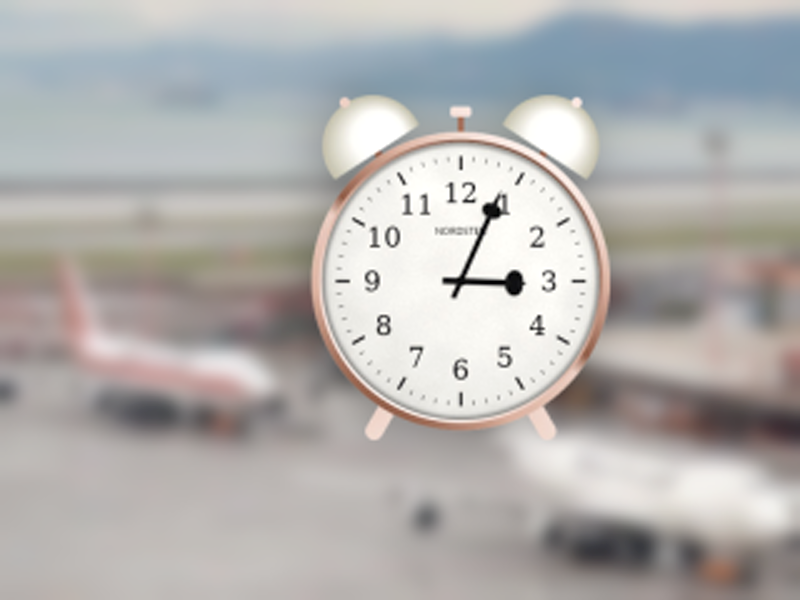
3:04
